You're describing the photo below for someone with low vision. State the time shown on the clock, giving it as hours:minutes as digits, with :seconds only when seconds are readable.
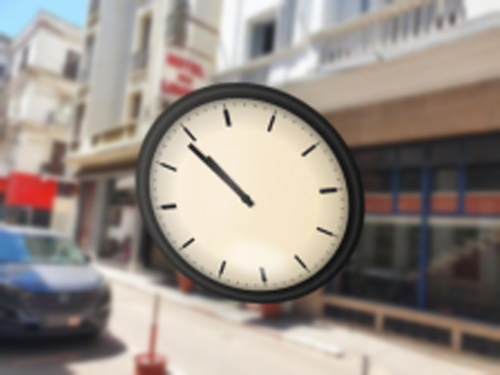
10:54
